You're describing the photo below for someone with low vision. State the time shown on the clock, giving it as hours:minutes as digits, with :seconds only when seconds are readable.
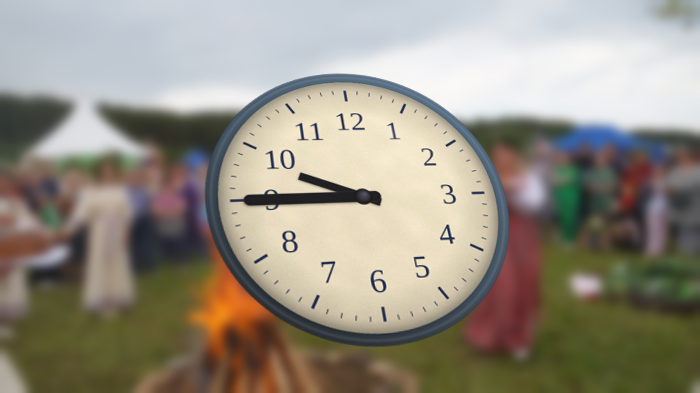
9:45
